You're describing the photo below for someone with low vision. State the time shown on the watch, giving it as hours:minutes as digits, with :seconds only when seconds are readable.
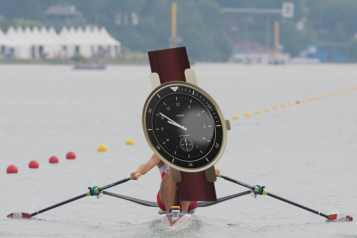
9:51
